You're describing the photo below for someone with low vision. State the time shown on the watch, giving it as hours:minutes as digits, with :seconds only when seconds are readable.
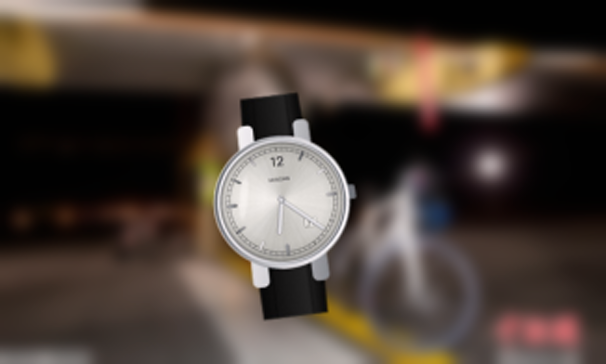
6:22
